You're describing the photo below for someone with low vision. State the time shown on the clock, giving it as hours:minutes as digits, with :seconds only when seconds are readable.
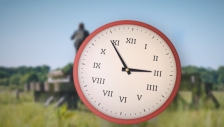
2:54
